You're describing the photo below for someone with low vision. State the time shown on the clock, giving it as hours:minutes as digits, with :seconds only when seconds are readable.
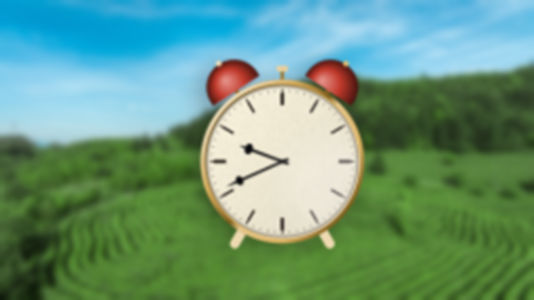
9:41
